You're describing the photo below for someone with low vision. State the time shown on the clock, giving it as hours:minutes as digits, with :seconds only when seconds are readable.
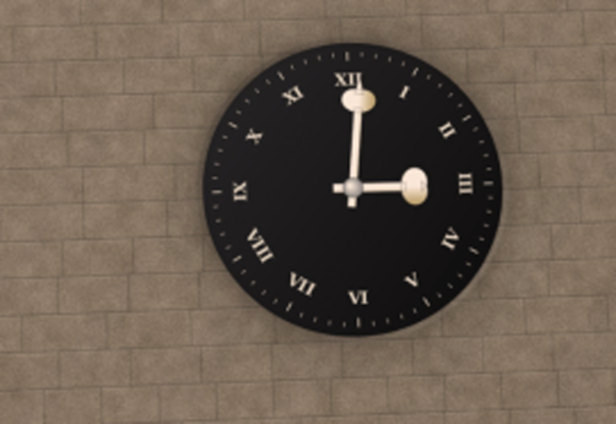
3:01
